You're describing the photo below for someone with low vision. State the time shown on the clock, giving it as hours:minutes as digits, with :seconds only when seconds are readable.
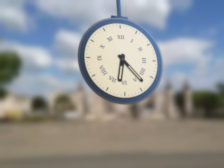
6:23
